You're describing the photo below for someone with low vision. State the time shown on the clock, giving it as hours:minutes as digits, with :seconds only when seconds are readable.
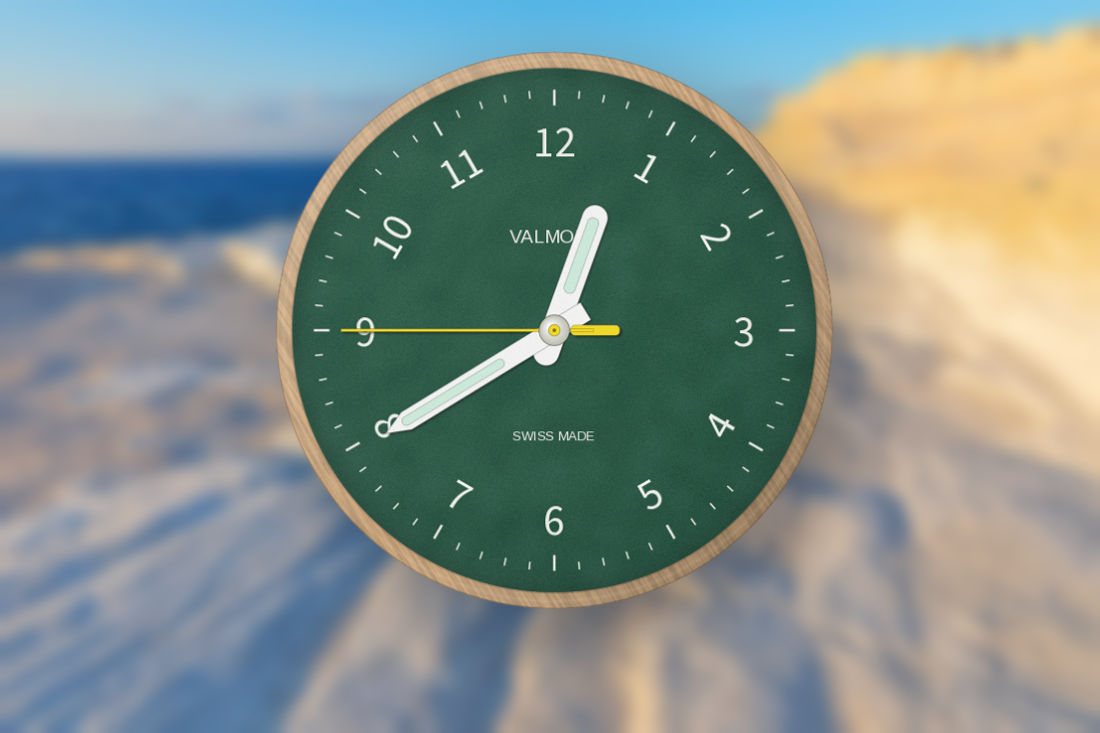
12:39:45
